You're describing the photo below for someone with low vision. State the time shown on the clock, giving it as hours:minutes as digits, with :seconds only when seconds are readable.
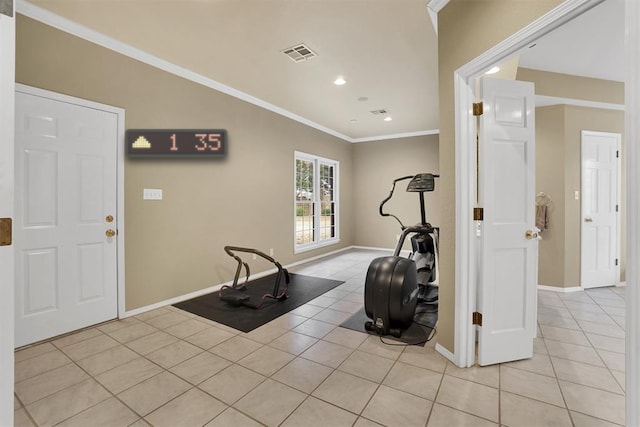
1:35
